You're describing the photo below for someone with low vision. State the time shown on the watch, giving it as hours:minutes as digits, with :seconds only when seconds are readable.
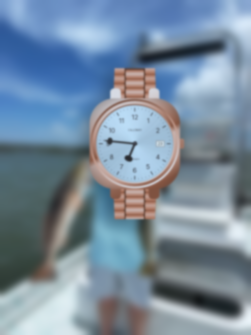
6:46
